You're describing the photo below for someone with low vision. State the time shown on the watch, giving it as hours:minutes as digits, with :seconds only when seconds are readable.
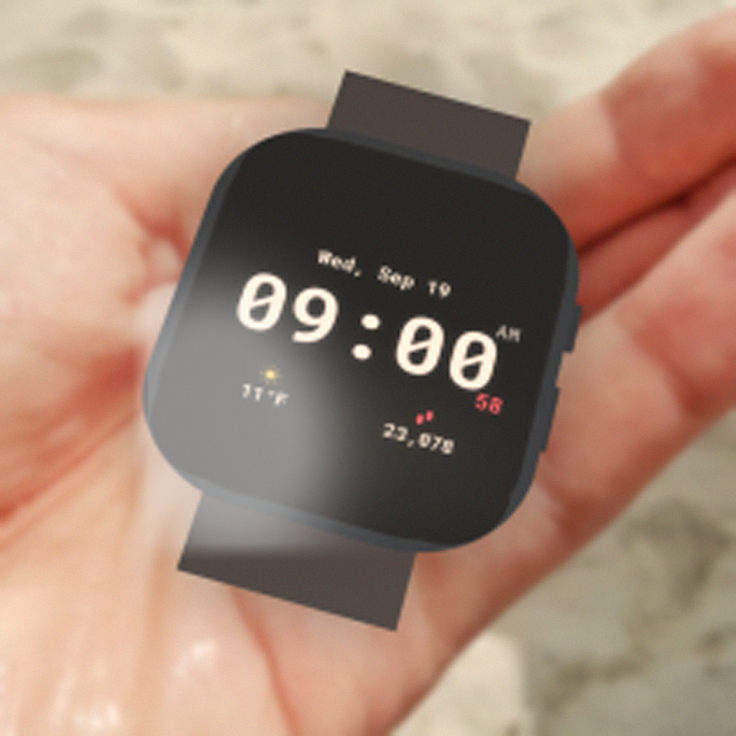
9:00
